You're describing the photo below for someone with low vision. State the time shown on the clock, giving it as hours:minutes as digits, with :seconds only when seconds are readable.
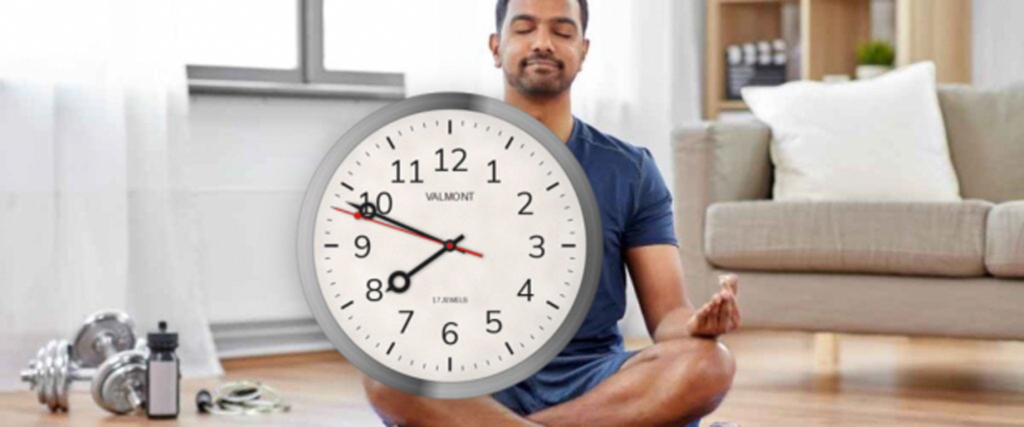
7:48:48
